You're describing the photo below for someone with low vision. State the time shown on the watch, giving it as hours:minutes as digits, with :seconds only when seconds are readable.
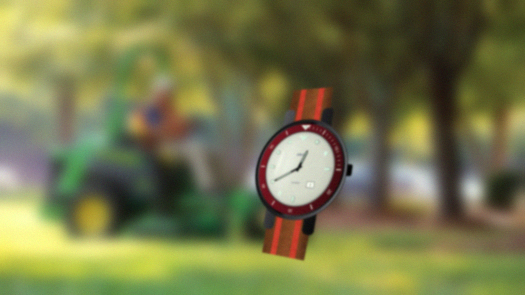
12:40
